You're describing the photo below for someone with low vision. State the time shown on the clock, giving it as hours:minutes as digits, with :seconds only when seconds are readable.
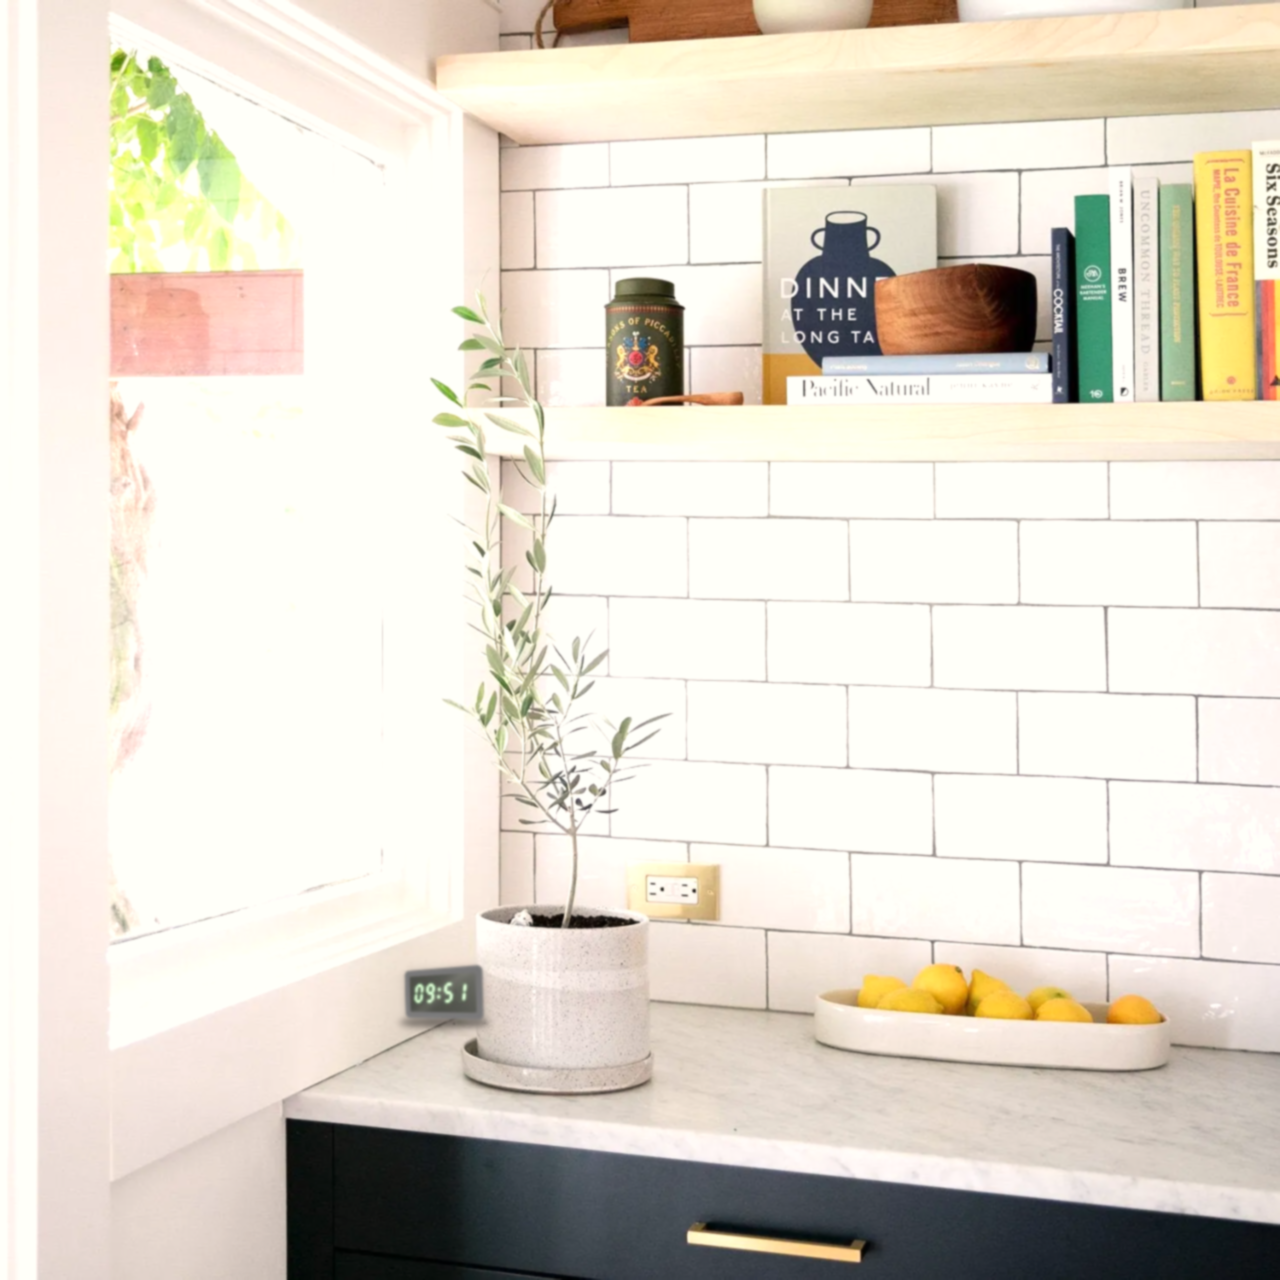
9:51
